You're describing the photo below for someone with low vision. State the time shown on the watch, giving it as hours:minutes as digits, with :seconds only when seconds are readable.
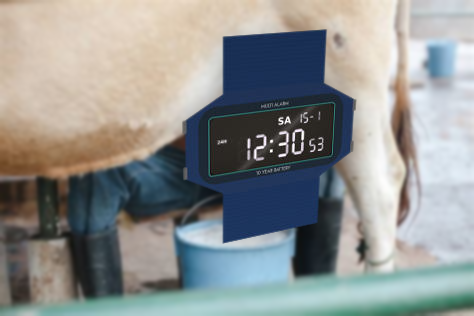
12:30:53
